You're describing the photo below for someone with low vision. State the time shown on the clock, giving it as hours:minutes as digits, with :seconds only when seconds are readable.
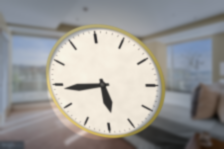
5:44
